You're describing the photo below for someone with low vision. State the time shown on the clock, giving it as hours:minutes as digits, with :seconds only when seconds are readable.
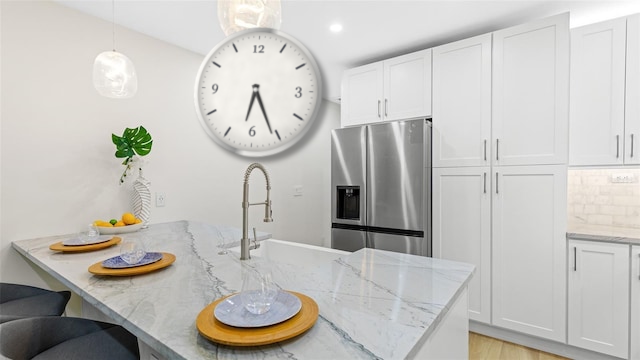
6:26
